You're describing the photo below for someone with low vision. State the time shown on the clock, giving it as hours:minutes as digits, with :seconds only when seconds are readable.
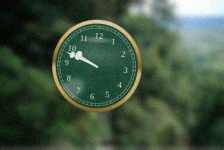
9:48
